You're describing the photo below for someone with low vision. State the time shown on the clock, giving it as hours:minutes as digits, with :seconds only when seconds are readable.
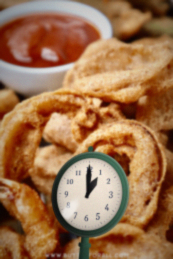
1:00
